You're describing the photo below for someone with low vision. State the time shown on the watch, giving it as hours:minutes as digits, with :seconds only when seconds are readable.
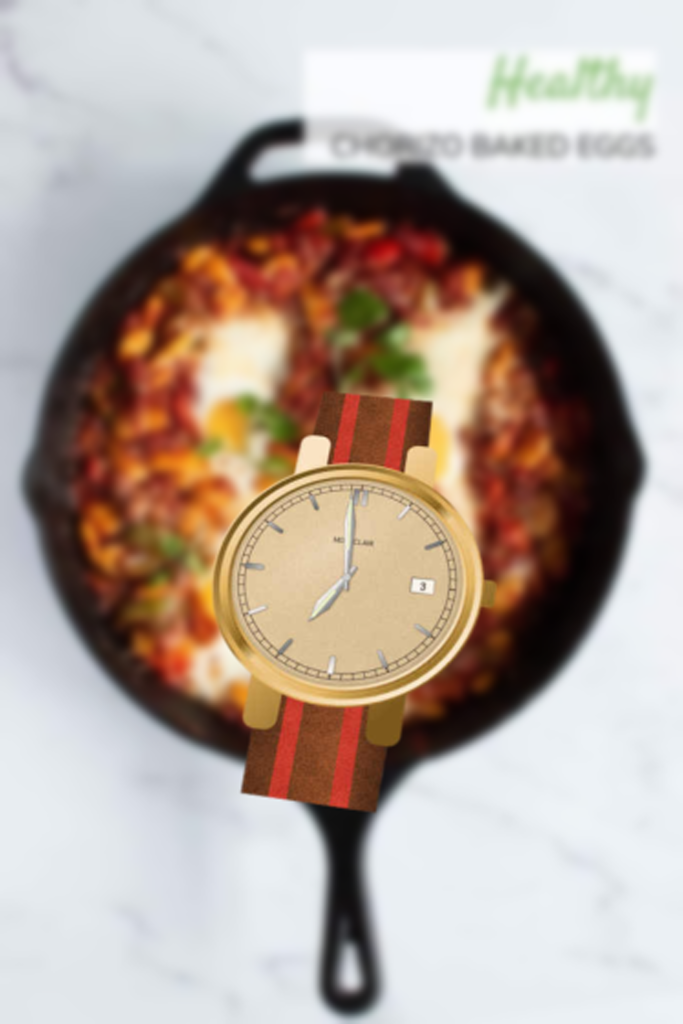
6:59
